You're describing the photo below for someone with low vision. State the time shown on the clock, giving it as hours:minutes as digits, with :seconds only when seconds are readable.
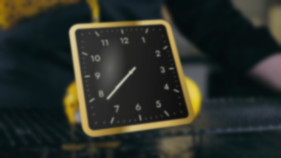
7:38
